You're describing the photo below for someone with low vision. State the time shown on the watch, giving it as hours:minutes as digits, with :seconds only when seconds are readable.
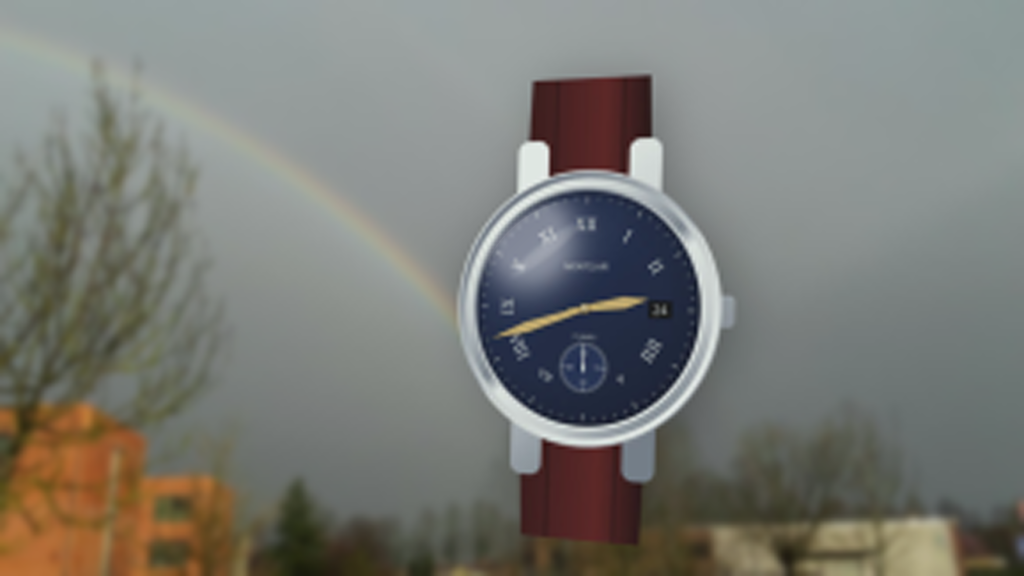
2:42
